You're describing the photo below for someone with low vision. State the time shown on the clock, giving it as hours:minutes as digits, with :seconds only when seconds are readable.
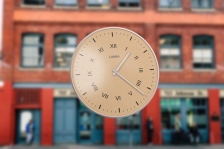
1:22
